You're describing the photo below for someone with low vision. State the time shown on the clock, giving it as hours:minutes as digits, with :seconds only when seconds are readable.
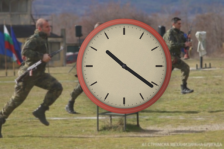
10:21
